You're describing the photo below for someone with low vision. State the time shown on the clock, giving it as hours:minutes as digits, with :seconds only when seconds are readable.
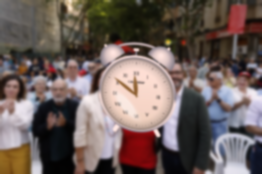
11:51
